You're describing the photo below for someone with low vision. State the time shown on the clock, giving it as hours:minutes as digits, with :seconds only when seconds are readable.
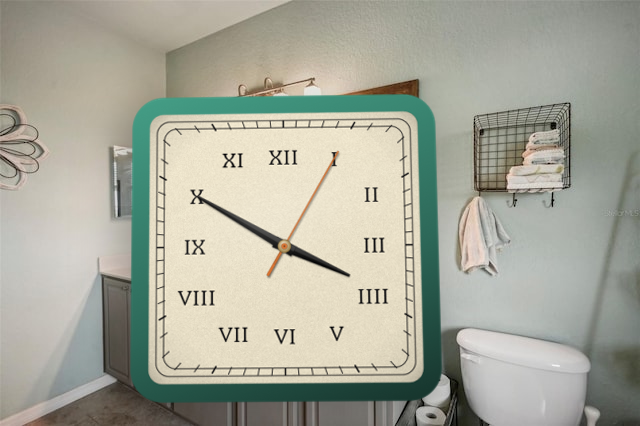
3:50:05
